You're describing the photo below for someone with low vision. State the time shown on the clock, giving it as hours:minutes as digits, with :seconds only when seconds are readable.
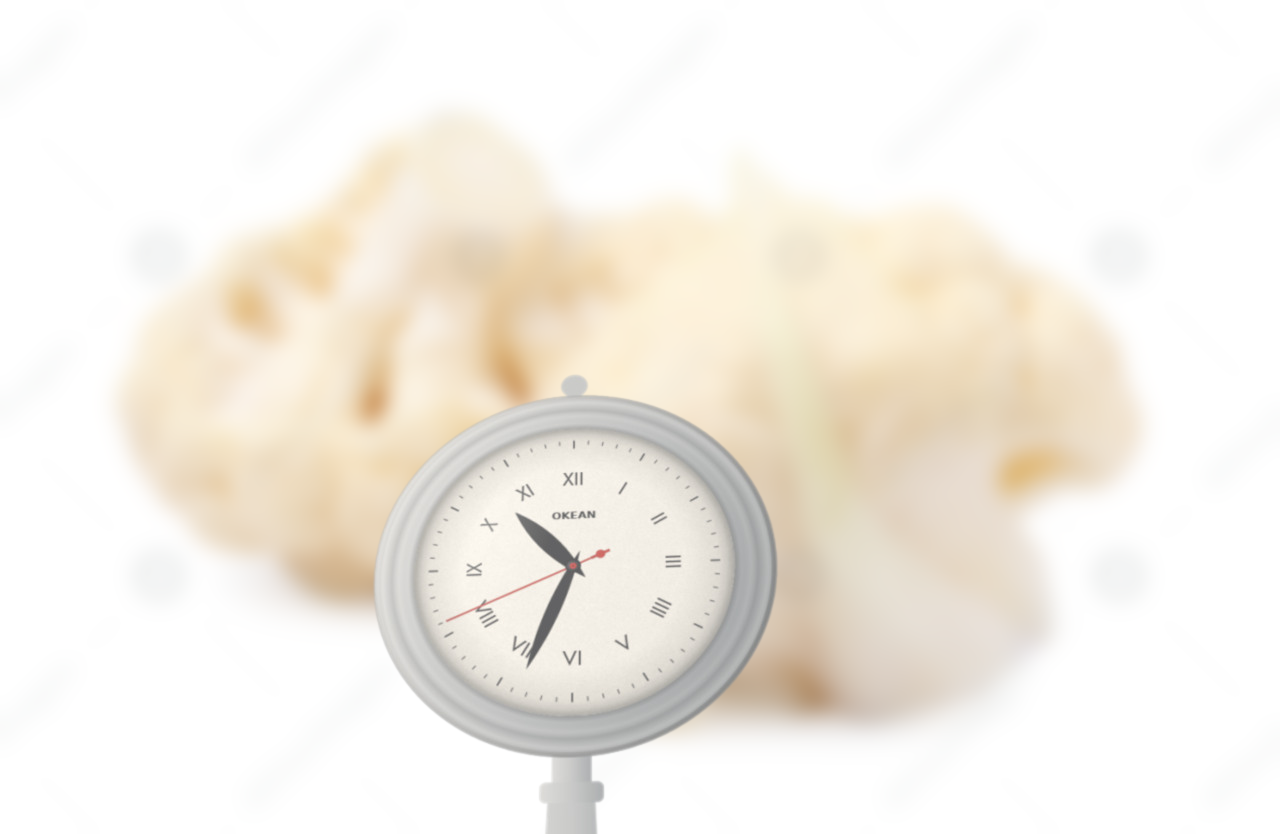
10:33:41
